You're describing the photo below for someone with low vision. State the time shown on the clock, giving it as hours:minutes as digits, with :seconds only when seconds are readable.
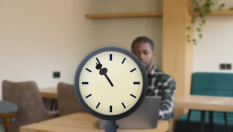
10:54
